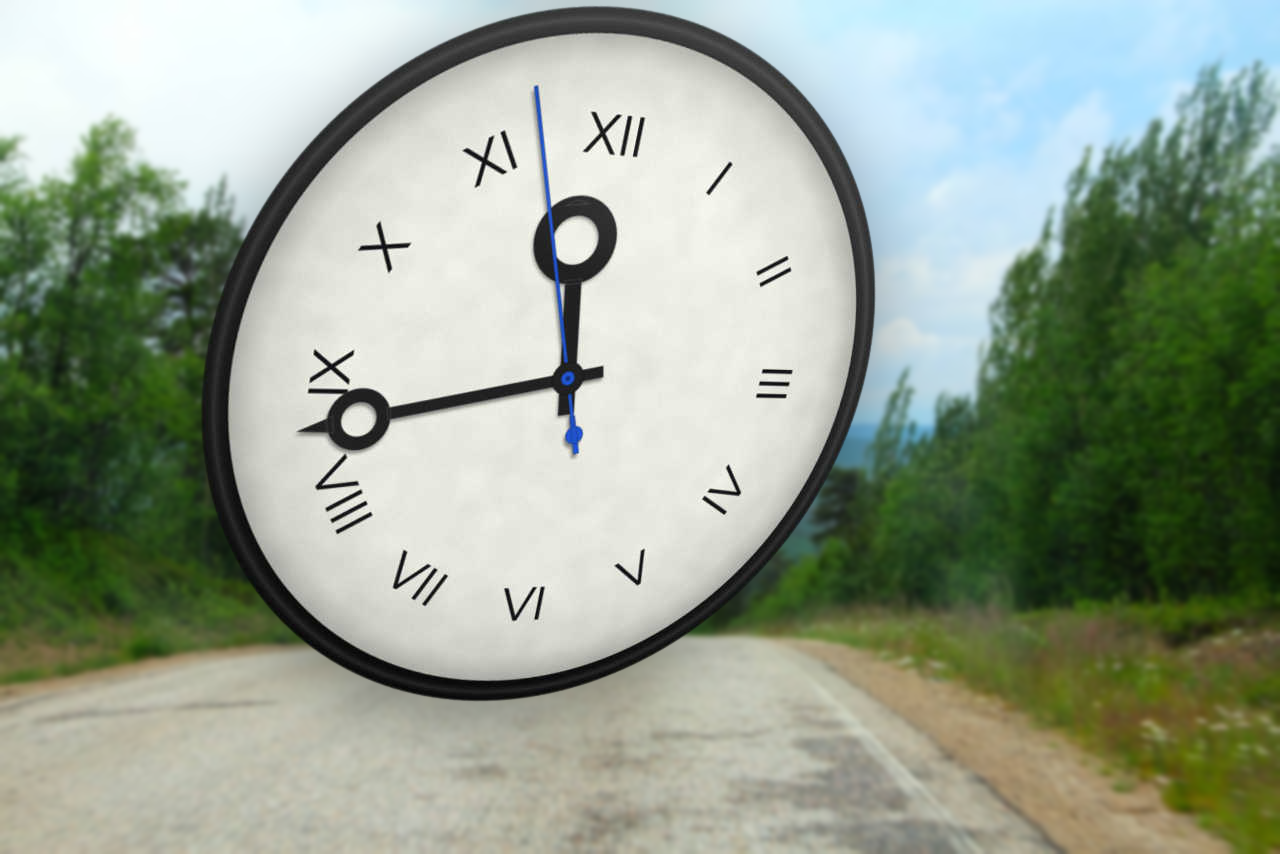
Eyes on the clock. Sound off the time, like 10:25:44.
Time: 11:42:57
